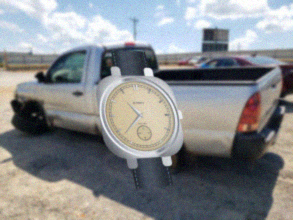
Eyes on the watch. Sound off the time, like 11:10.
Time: 10:38
